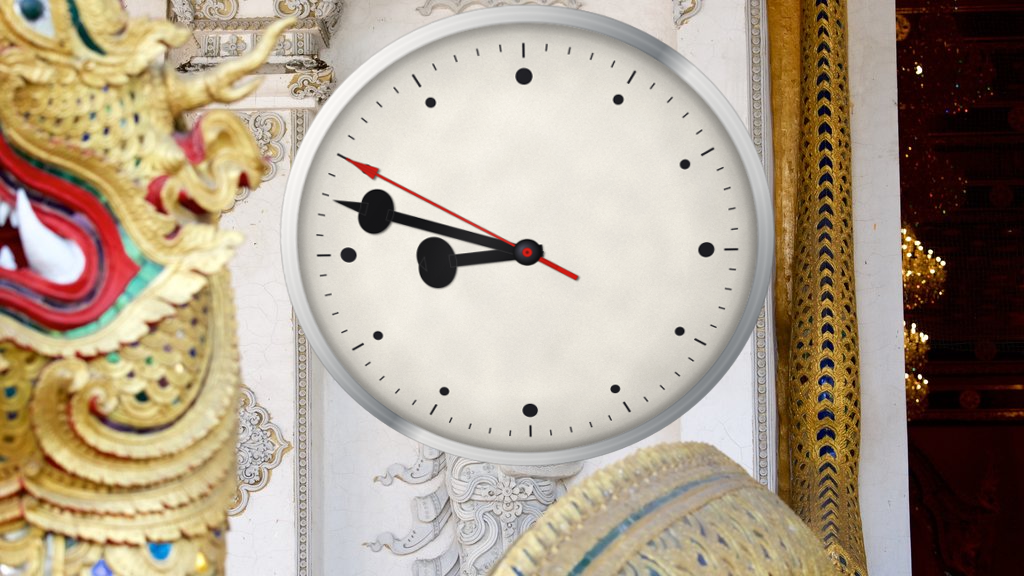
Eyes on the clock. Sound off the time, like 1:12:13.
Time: 8:47:50
